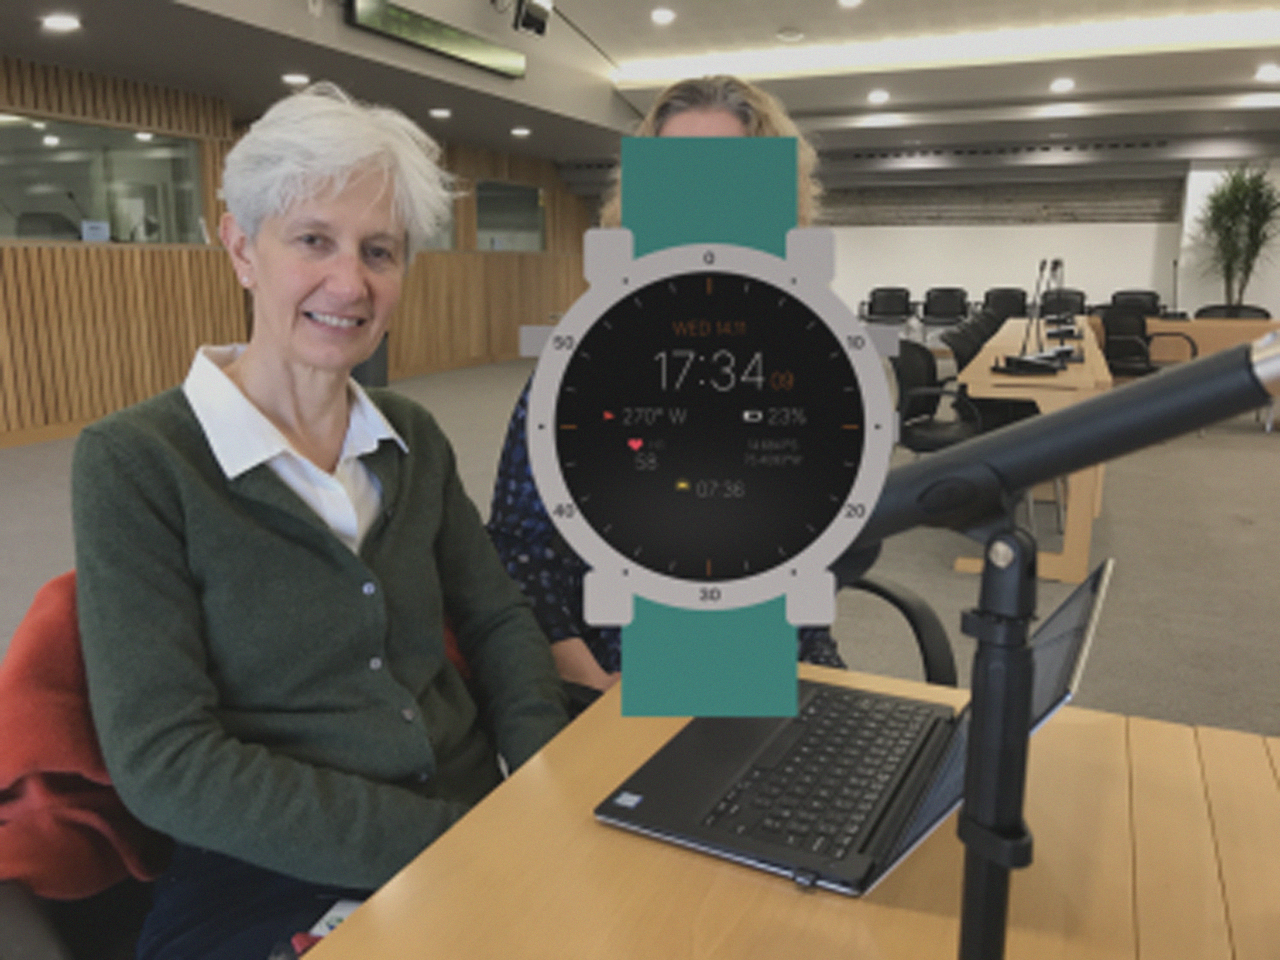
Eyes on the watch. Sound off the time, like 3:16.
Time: 17:34
